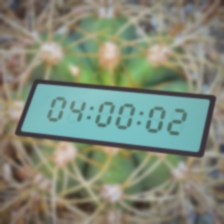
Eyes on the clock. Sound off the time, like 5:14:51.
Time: 4:00:02
